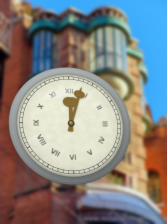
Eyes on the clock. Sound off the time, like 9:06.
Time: 12:03
